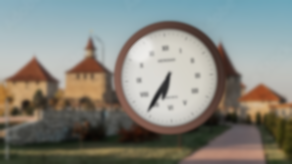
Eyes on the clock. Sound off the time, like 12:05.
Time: 6:36
